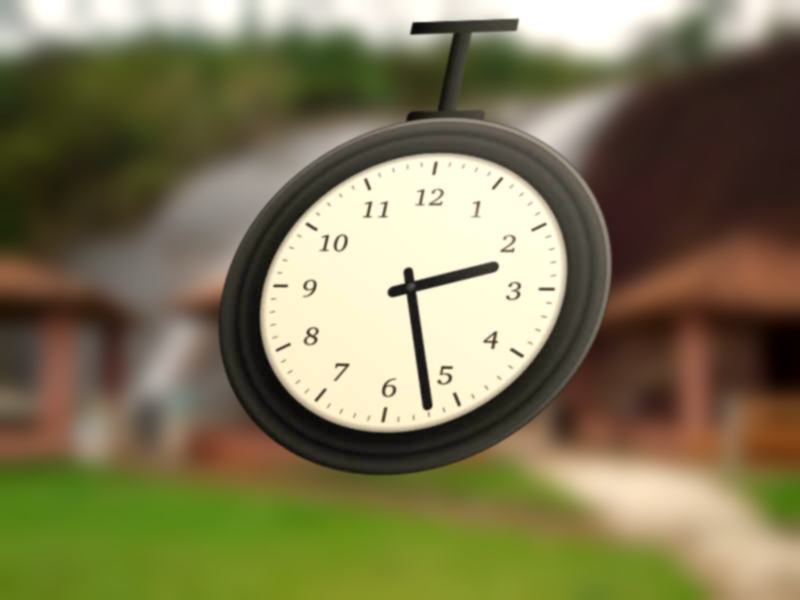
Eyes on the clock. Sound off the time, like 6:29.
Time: 2:27
